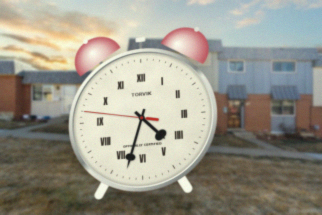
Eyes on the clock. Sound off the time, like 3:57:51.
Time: 4:32:47
